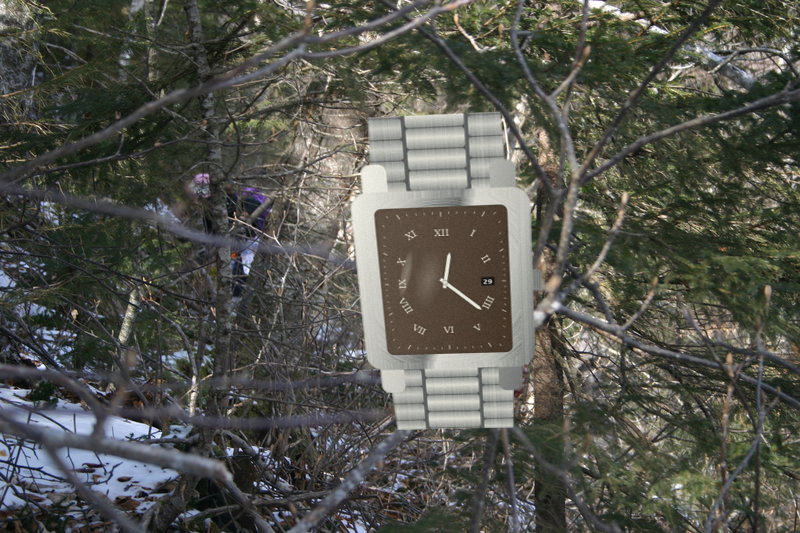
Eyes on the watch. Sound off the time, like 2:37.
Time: 12:22
